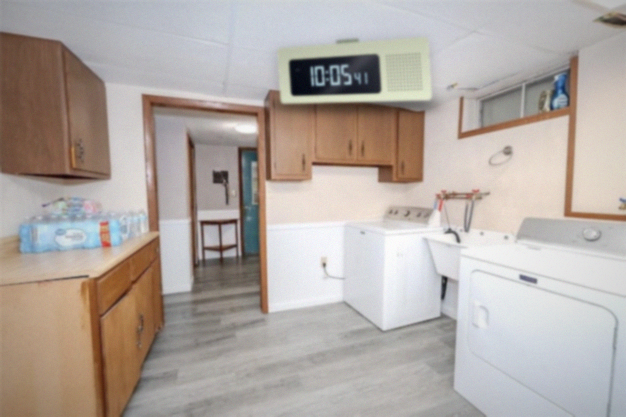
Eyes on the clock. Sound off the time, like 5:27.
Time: 10:05
